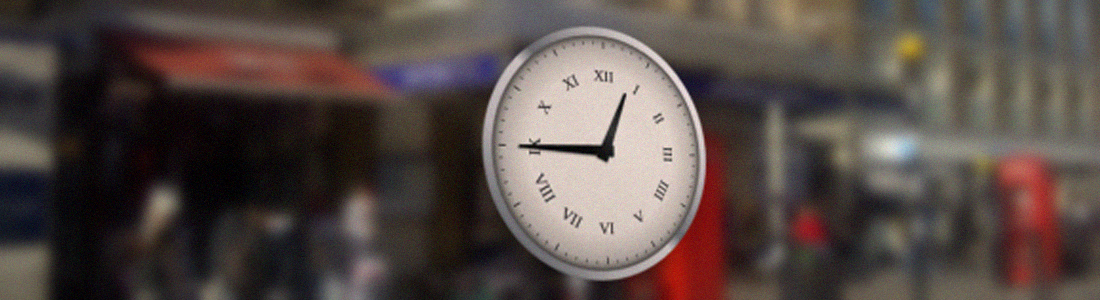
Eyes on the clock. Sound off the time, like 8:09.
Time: 12:45
